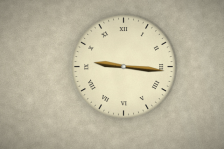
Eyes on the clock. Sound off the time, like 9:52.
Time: 9:16
